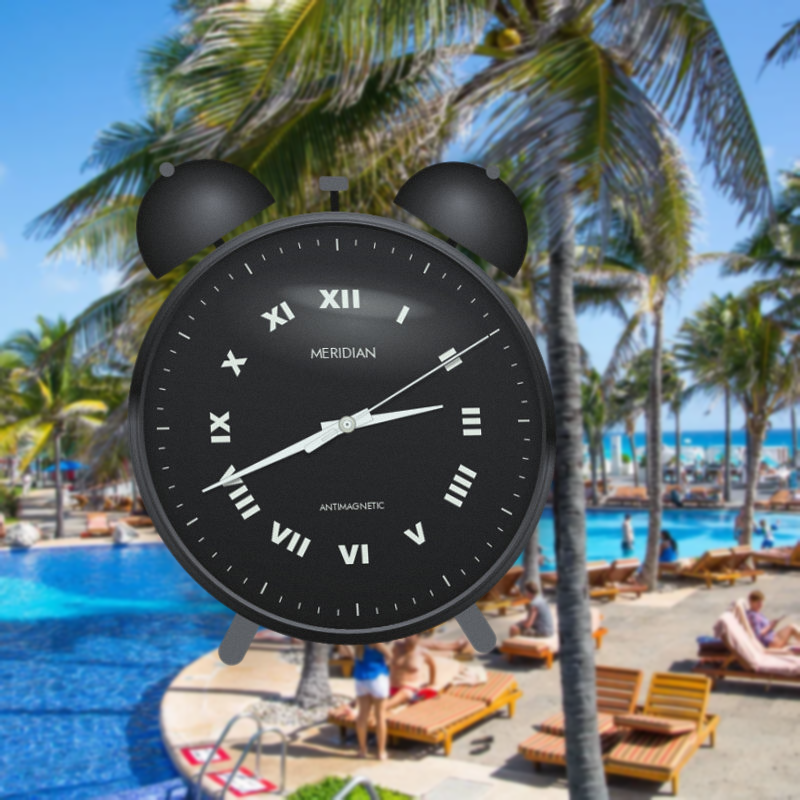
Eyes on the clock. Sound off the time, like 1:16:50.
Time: 2:41:10
